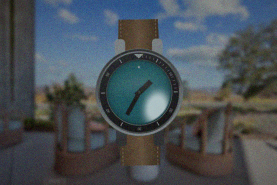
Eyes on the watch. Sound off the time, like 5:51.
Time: 1:35
